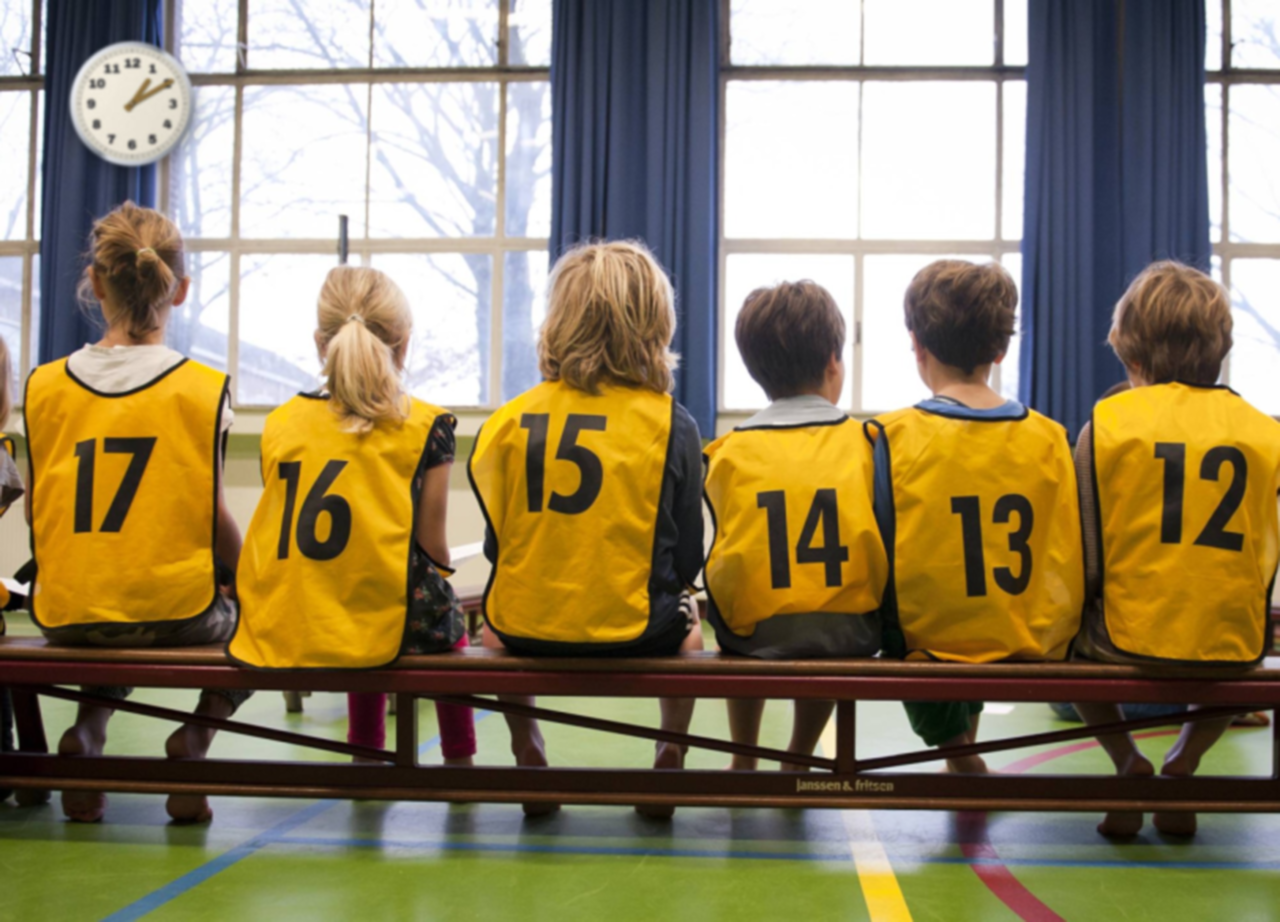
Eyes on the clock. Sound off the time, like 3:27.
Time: 1:10
